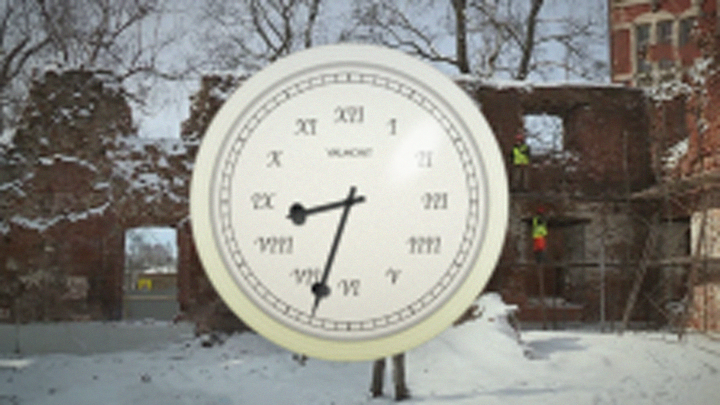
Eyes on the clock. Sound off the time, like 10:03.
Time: 8:33
